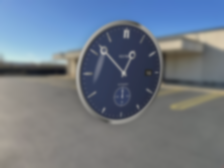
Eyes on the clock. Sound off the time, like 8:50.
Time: 12:52
